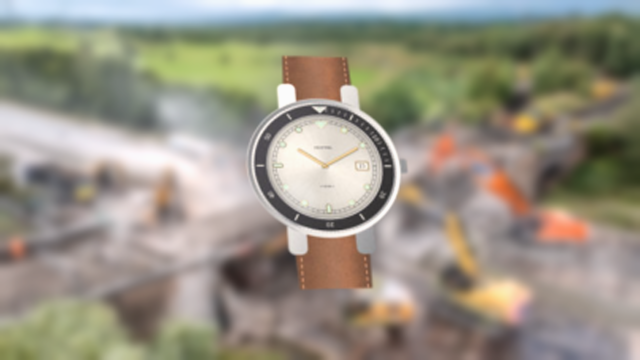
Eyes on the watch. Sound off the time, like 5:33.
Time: 10:10
